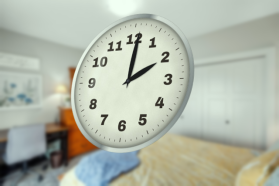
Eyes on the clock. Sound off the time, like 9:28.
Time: 2:01
